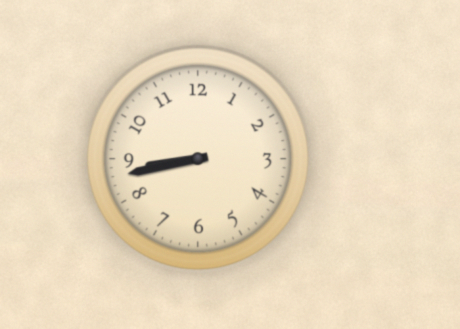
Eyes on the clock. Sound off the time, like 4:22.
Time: 8:43
